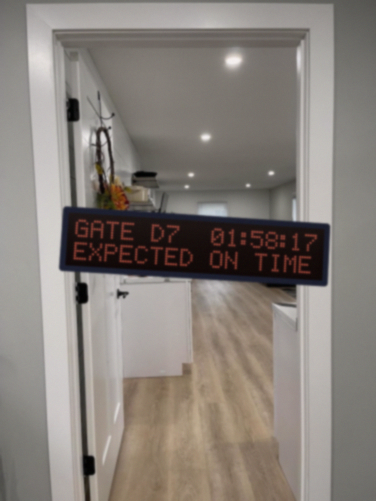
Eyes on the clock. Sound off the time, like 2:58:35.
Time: 1:58:17
